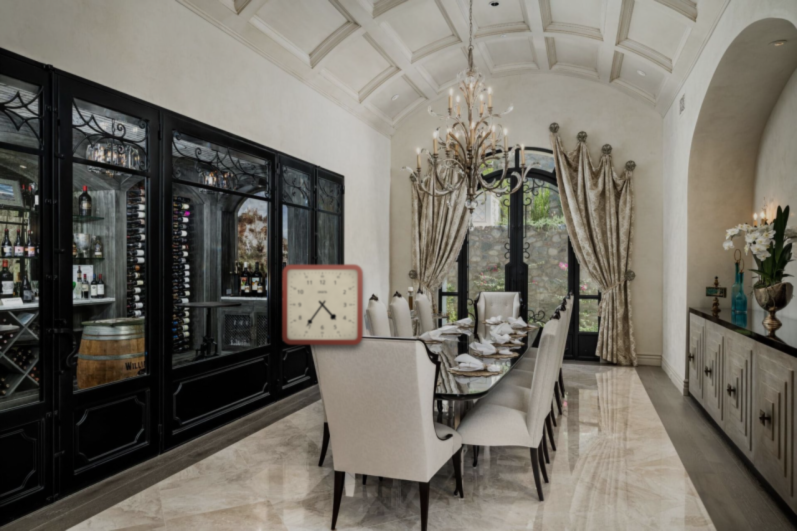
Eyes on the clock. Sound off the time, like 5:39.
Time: 4:36
